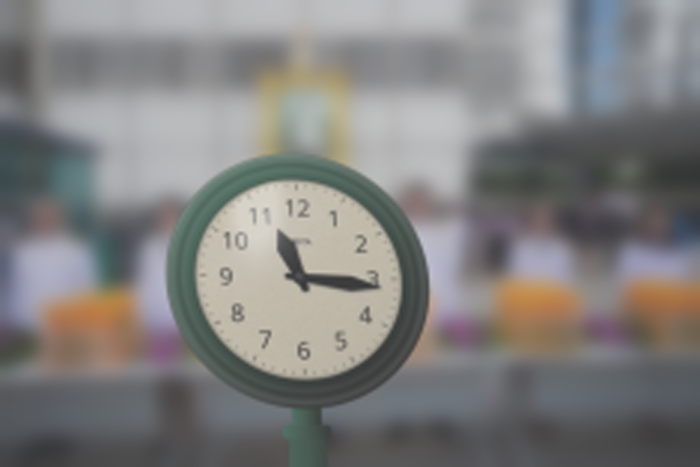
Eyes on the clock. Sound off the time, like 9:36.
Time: 11:16
